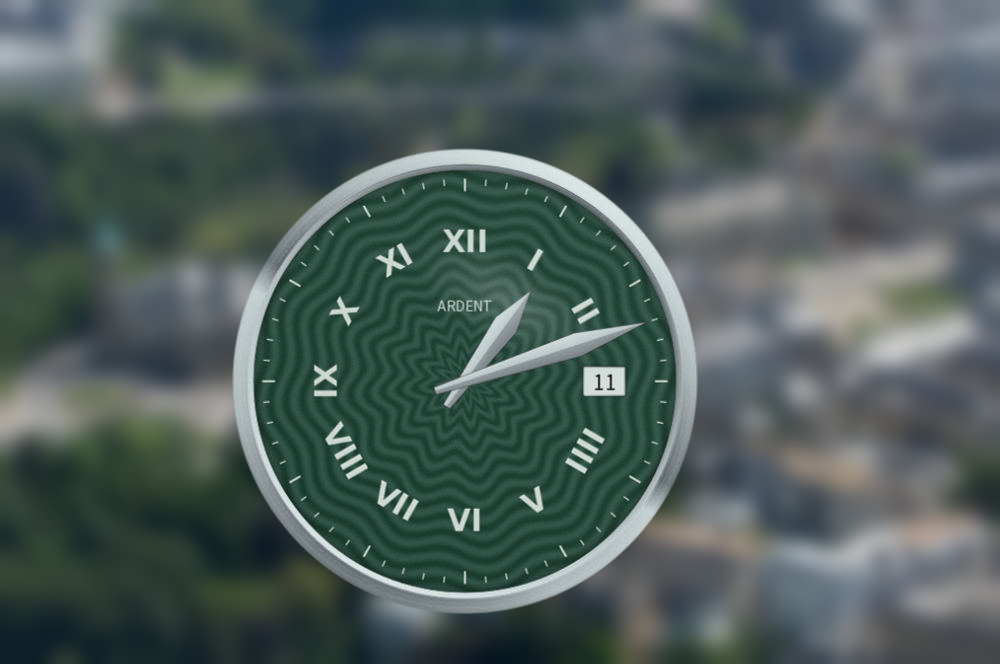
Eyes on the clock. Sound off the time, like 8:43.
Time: 1:12
